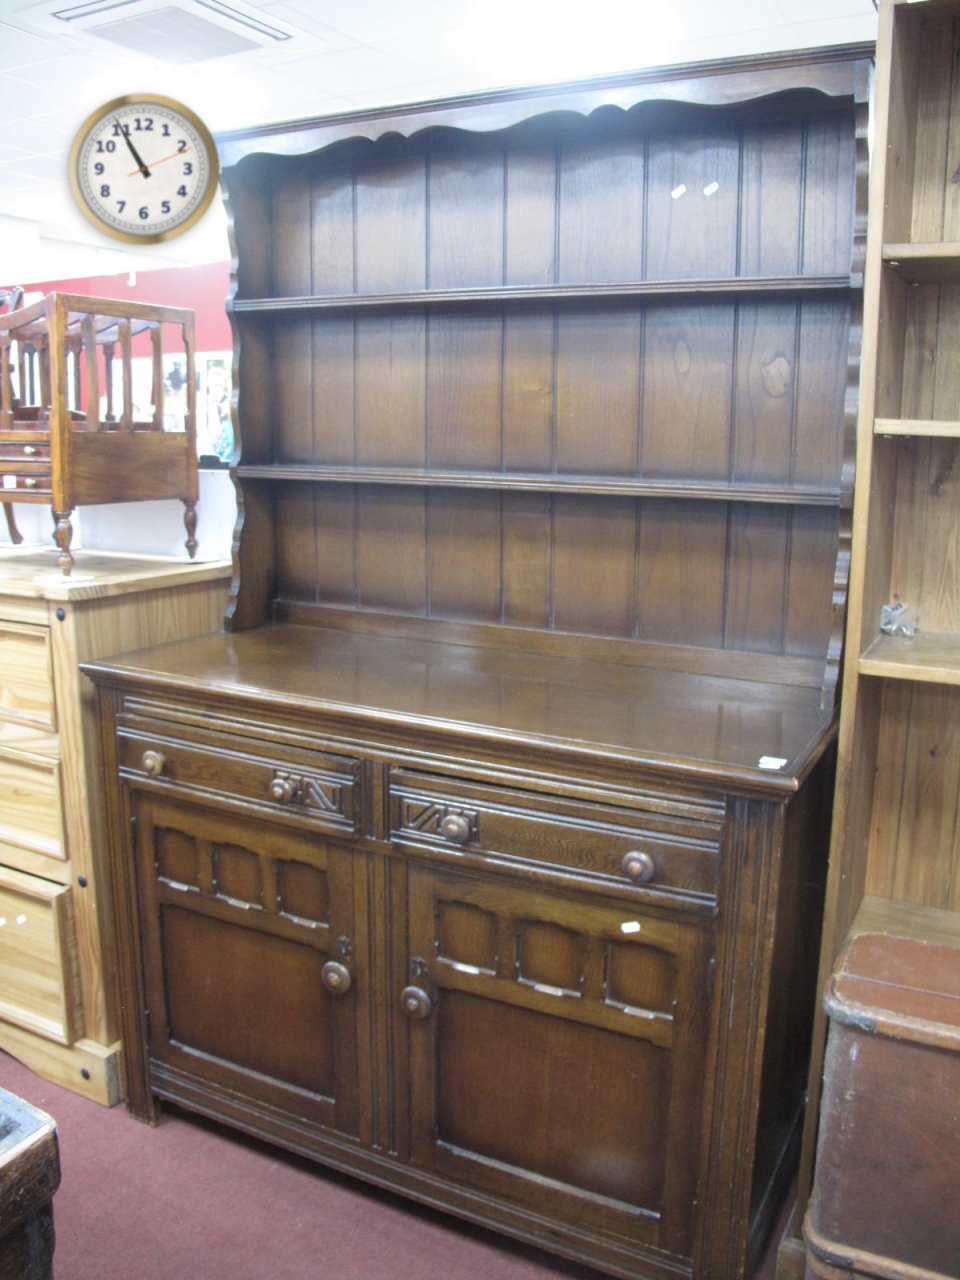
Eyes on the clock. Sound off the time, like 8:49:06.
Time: 10:55:11
